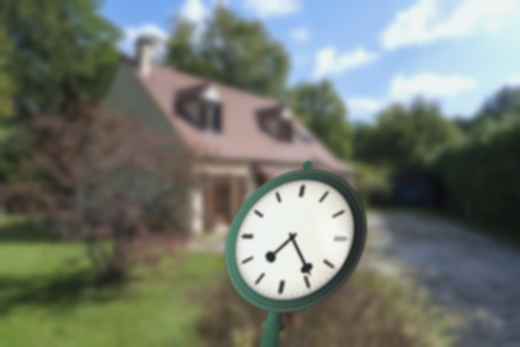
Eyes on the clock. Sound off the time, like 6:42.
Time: 7:24
